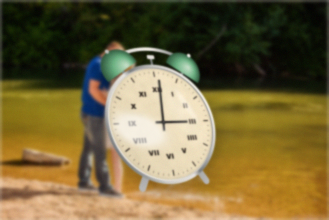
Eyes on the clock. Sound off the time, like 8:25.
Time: 3:01
